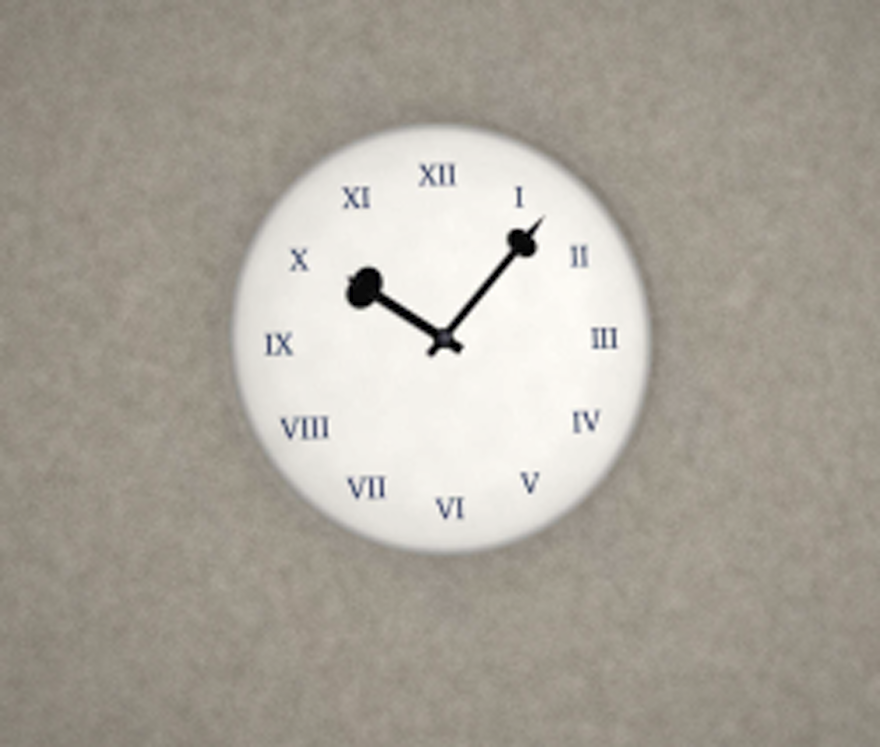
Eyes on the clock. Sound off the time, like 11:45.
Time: 10:07
